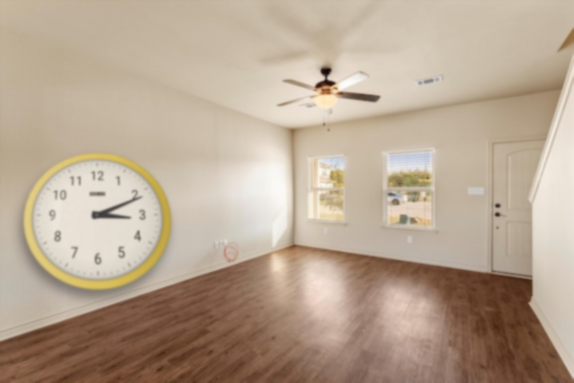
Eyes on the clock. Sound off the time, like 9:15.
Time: 3:11
